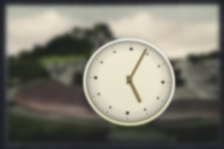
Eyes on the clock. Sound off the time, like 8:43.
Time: 5:04
